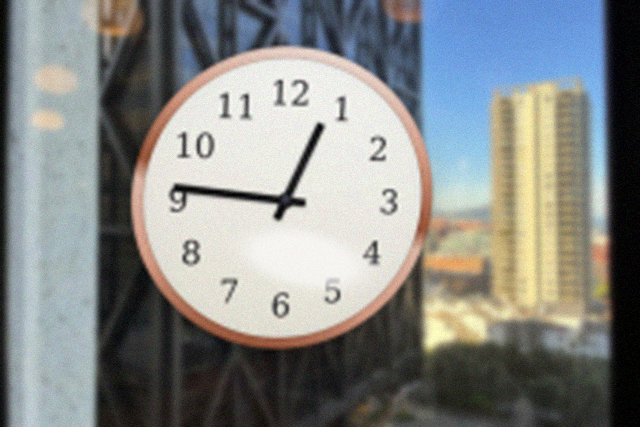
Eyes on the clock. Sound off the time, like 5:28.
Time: 12:46
